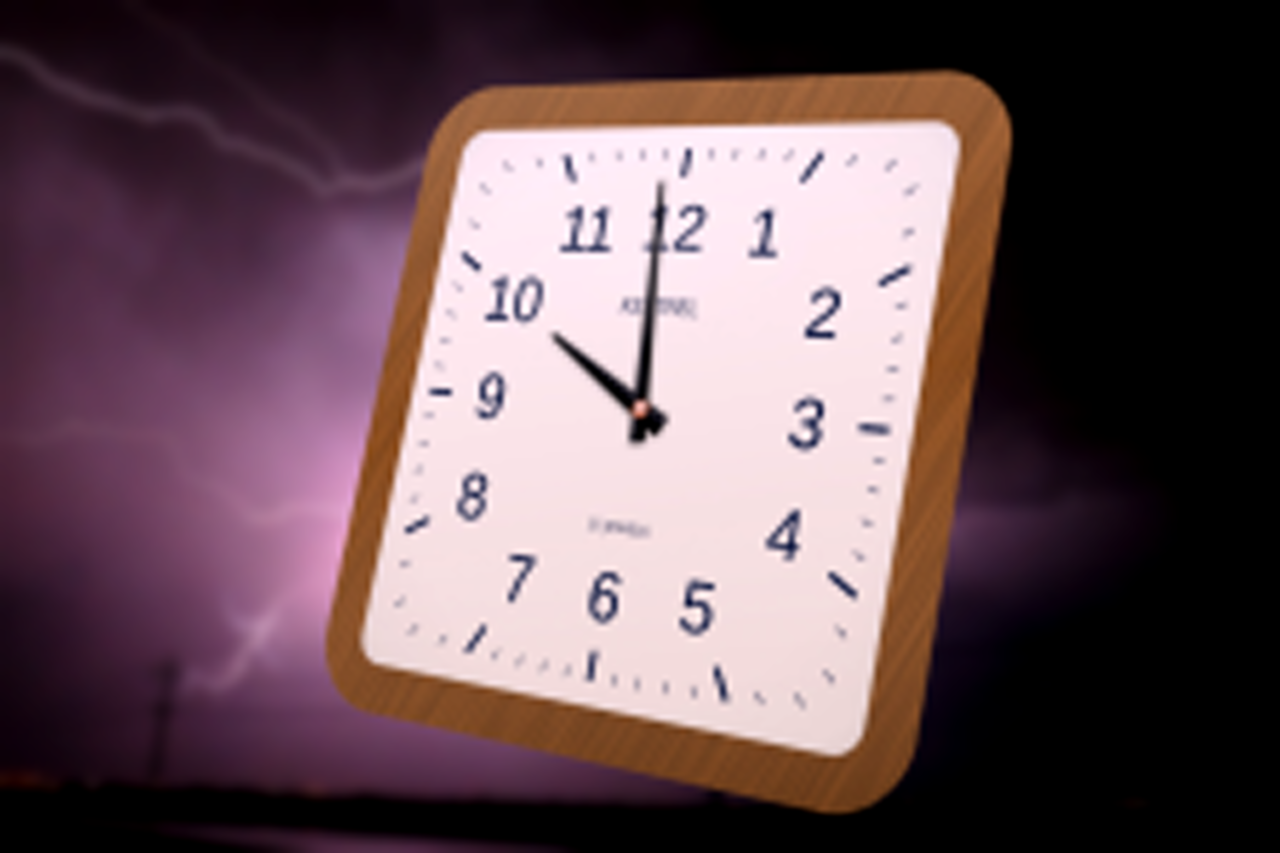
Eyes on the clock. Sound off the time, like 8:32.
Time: 9:59
